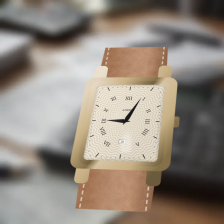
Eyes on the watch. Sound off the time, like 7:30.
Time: 9:04
